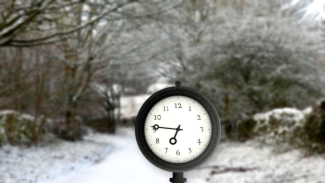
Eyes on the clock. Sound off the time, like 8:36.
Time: 6:46
